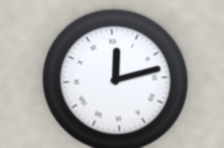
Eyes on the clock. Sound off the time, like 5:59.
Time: 12:13
